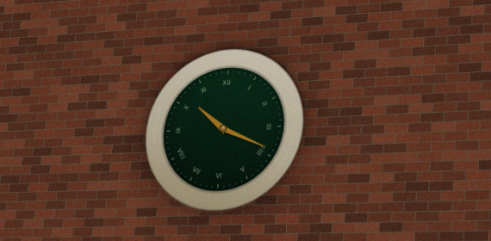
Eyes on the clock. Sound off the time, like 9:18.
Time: 10:19
